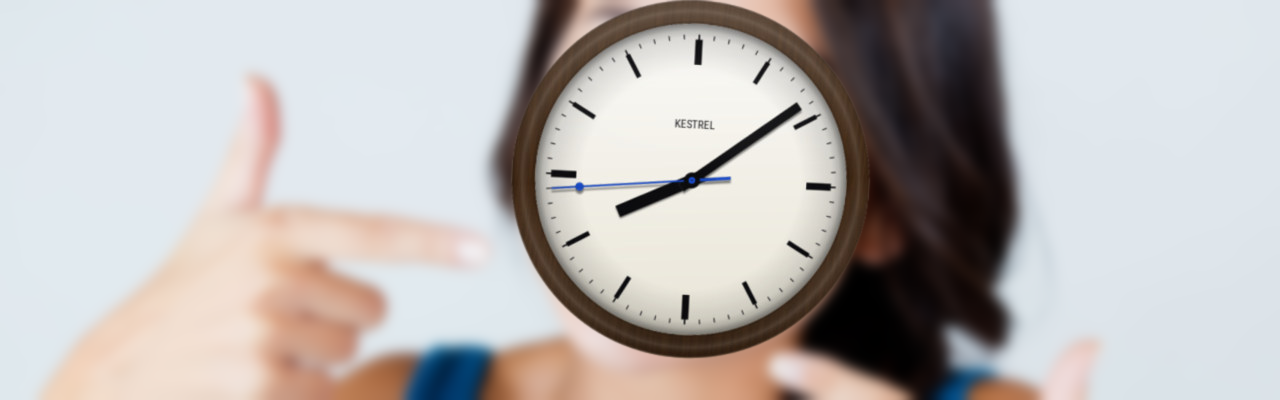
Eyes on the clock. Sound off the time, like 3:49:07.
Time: 8:08:44
